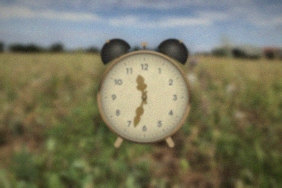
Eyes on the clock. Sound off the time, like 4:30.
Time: 11:33
